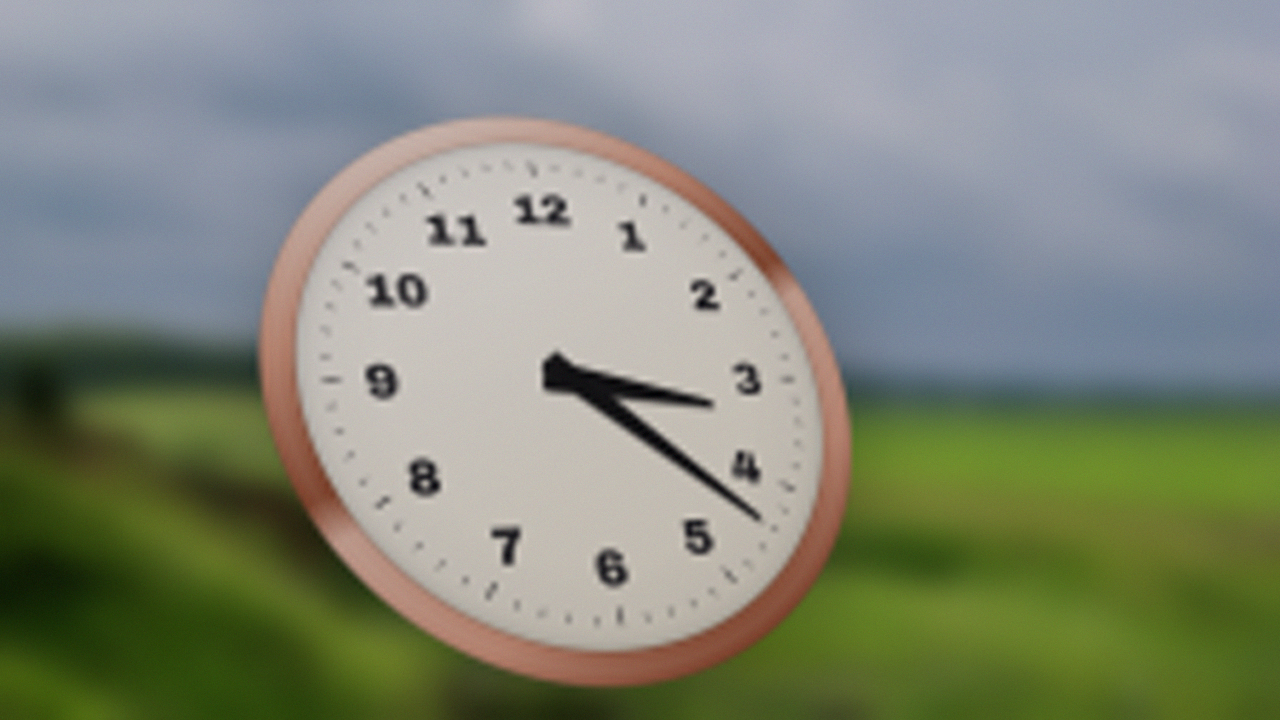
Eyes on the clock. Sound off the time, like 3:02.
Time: 3:22
